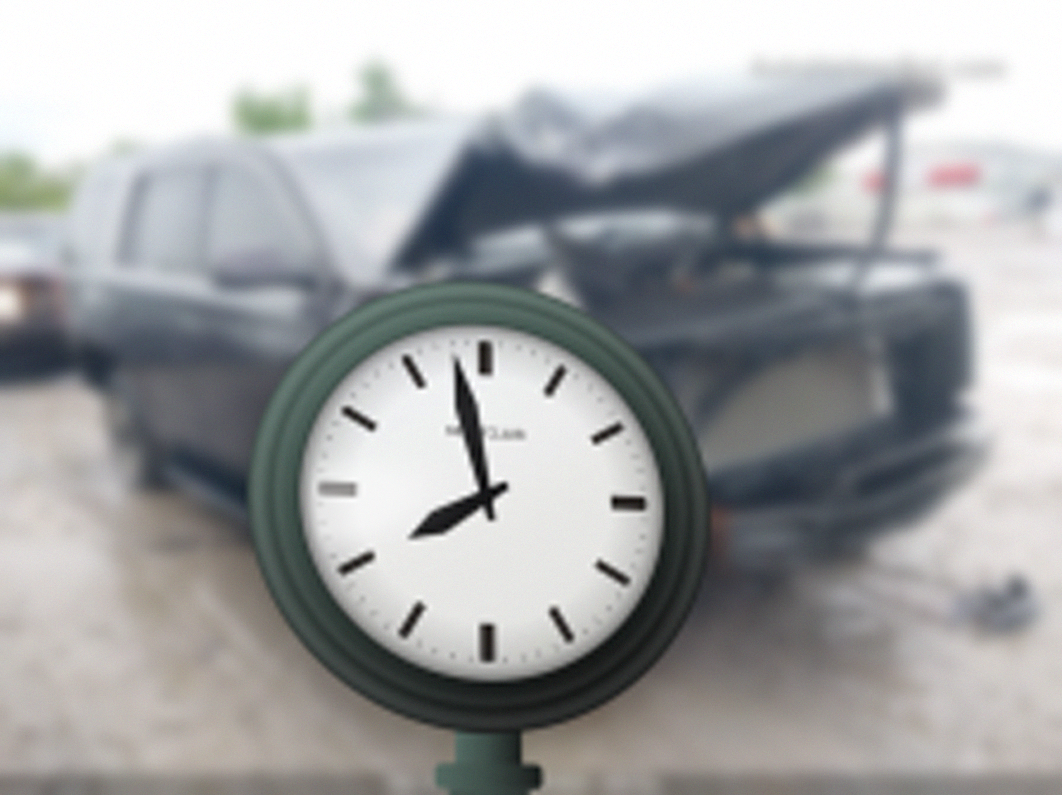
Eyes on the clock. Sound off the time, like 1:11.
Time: 7:58
